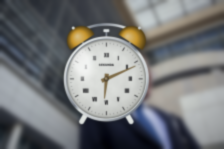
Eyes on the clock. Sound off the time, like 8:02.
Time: 6:11
